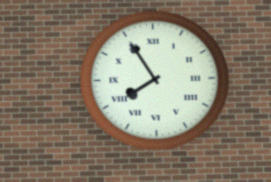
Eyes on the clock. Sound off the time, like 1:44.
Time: 7:55
